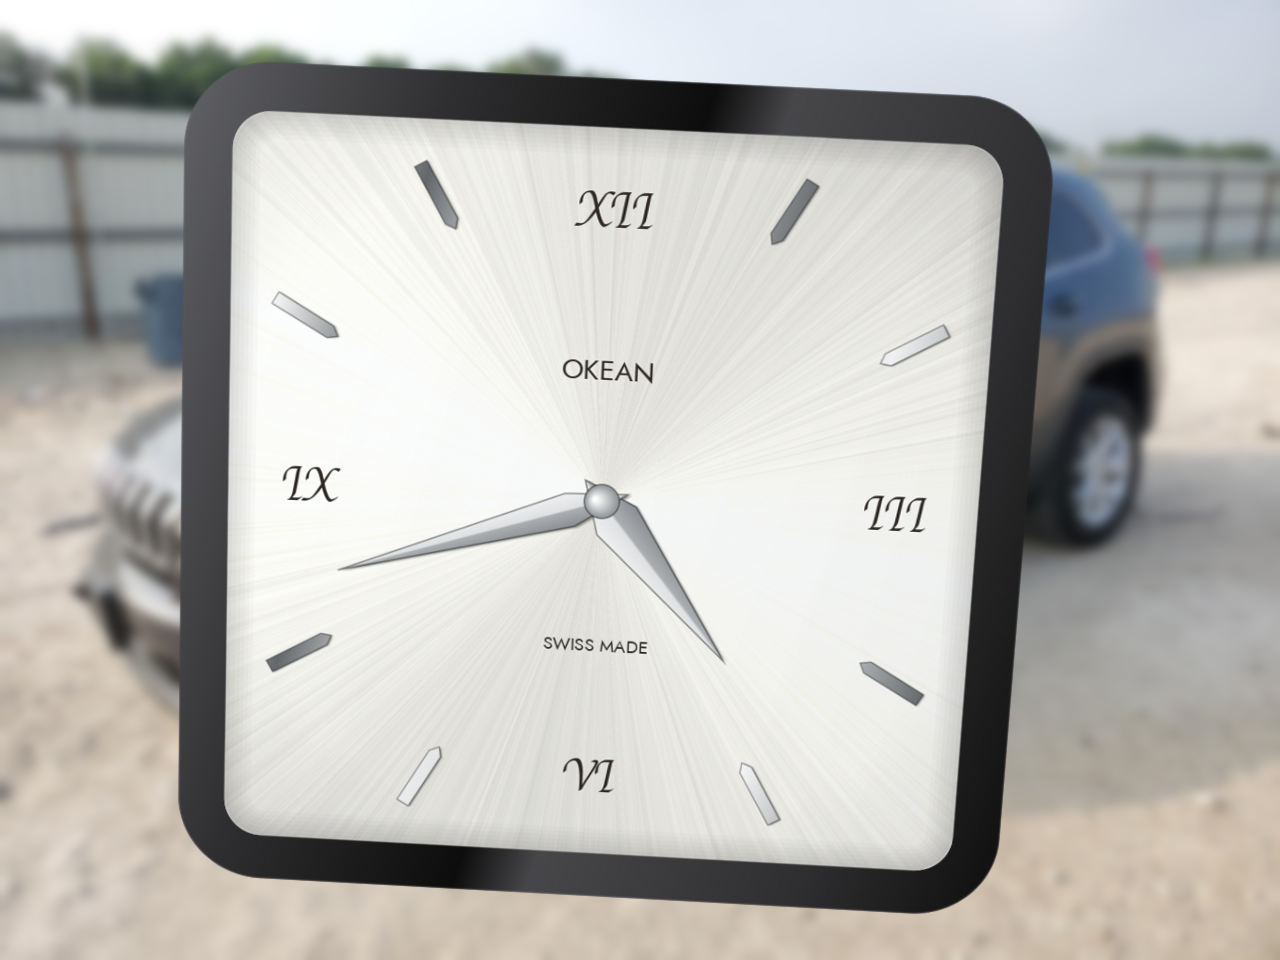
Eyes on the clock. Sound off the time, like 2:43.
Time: 4:42
